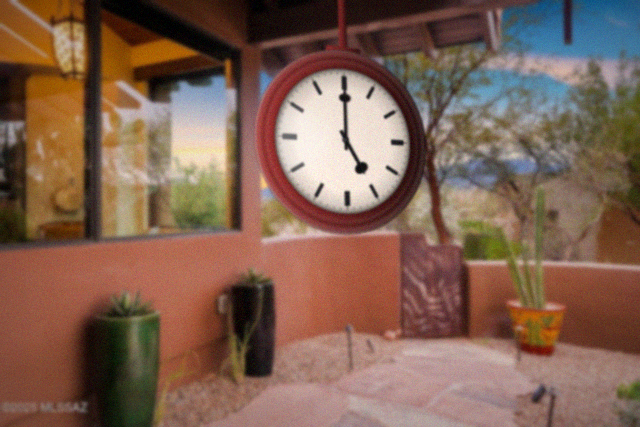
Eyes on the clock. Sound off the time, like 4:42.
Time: 5:00
